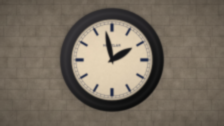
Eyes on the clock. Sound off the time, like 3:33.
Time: 1:58
